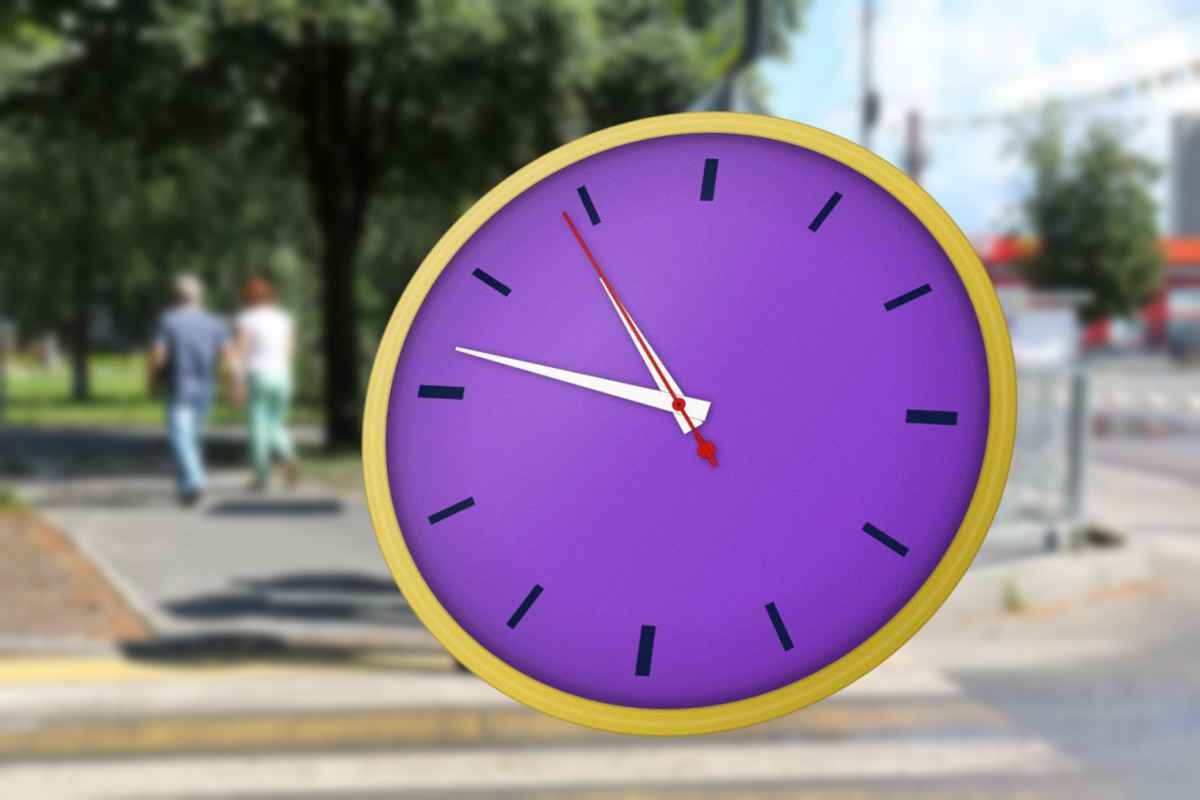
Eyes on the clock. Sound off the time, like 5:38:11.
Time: 10:46:54
